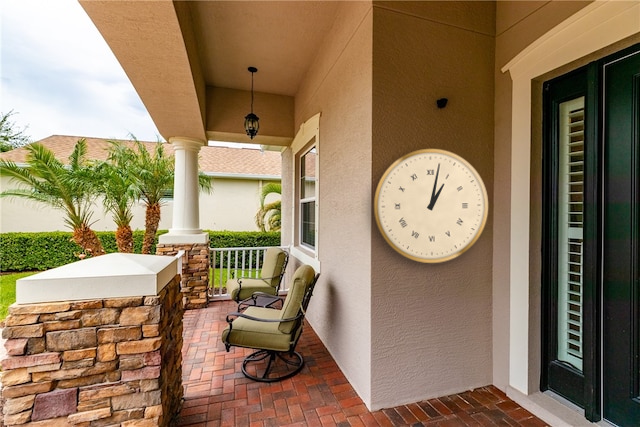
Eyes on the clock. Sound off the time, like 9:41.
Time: 1:02
